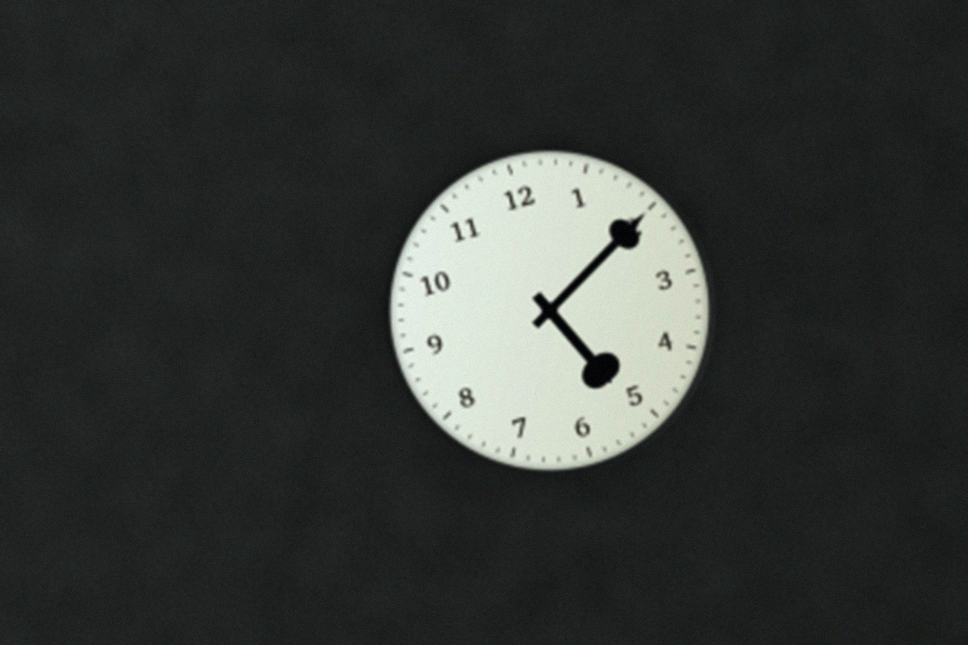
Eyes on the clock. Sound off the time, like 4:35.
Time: 5:10
